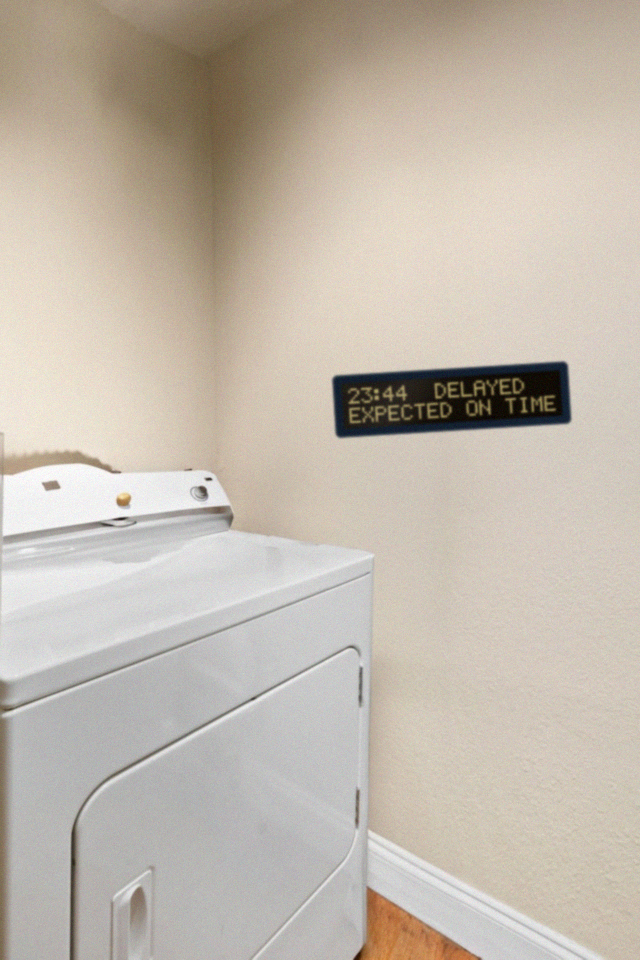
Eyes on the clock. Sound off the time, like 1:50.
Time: 23:44
